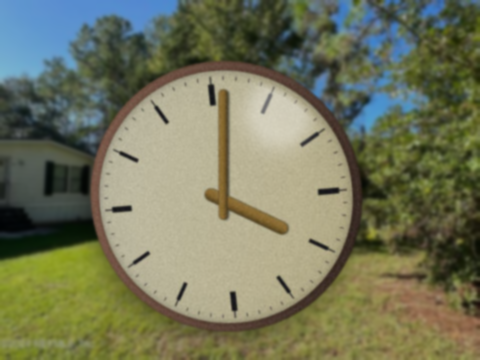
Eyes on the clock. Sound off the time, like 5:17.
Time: 4:01
